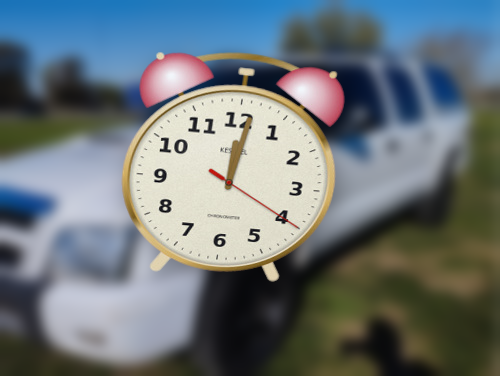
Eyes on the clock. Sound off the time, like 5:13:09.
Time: 12:01:20
